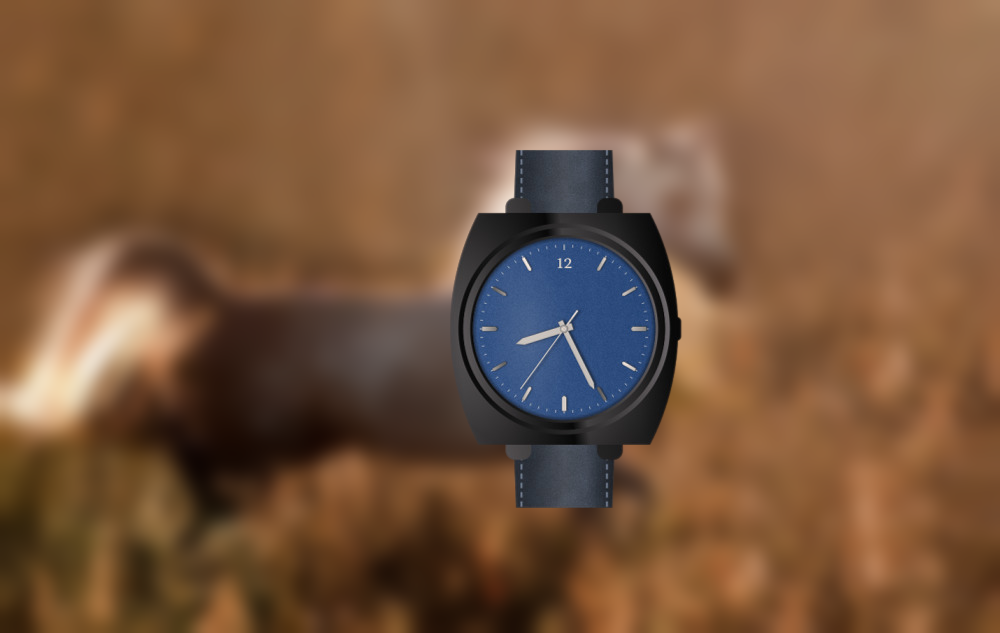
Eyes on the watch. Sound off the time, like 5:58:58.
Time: 8:25:36
